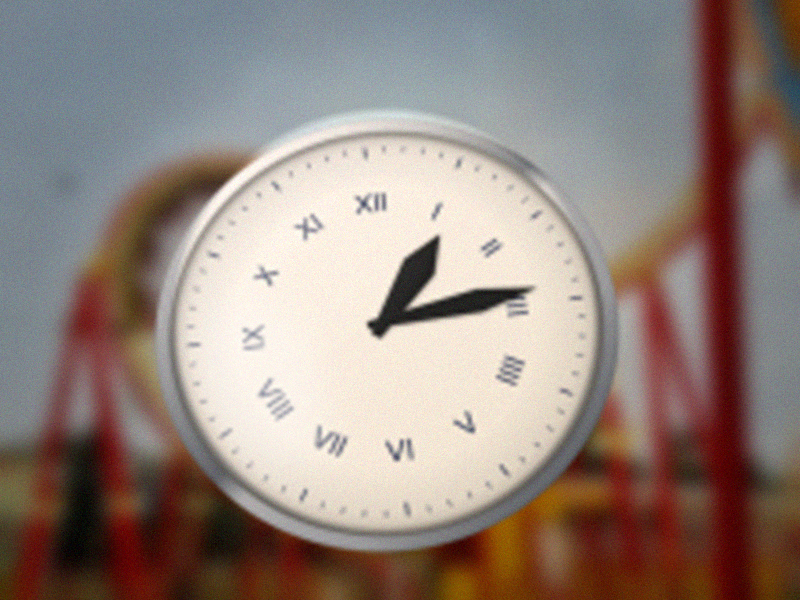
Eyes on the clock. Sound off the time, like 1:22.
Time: 1:14
